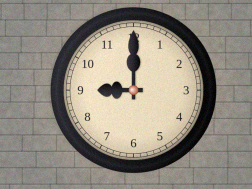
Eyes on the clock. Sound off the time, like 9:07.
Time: 9:00
